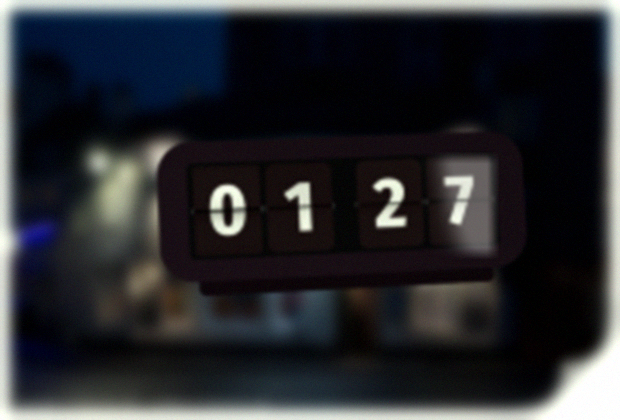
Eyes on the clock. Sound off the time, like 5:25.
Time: 1:27
